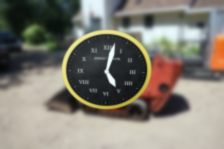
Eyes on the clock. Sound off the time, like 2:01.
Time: 5:02
